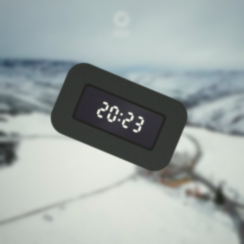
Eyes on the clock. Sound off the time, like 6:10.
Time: 20:23
